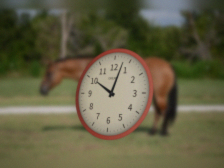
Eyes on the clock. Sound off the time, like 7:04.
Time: 10:03
